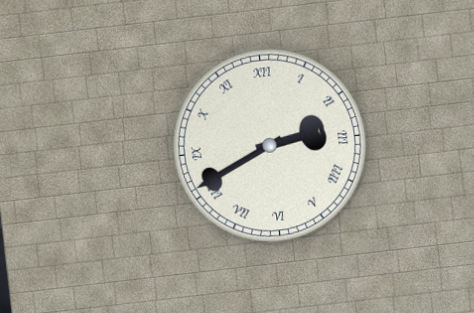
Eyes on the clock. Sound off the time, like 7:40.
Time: 2:41
